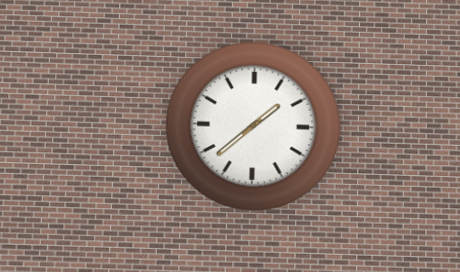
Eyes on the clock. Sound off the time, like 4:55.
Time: 1:38
